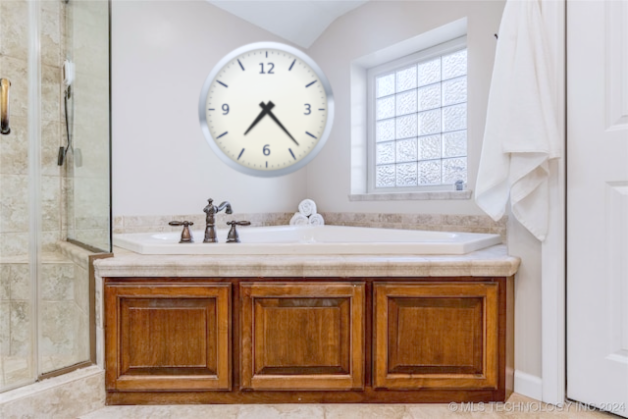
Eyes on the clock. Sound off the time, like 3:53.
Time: 7:23
